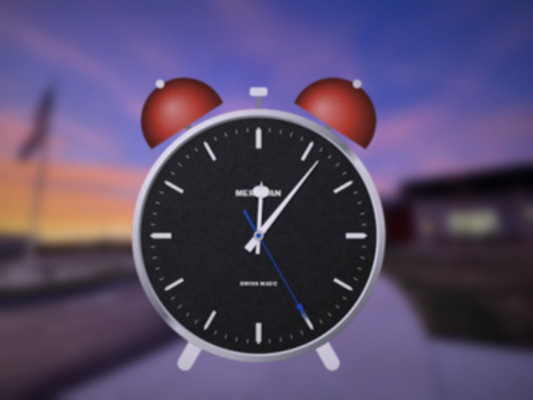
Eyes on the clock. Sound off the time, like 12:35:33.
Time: 12:06:25
